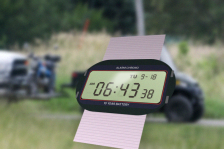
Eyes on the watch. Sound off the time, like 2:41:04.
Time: 6:43:38
